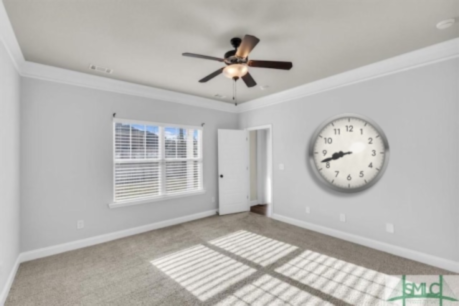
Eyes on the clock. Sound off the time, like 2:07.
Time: 8:42
